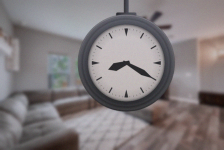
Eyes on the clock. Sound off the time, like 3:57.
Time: 8:20
